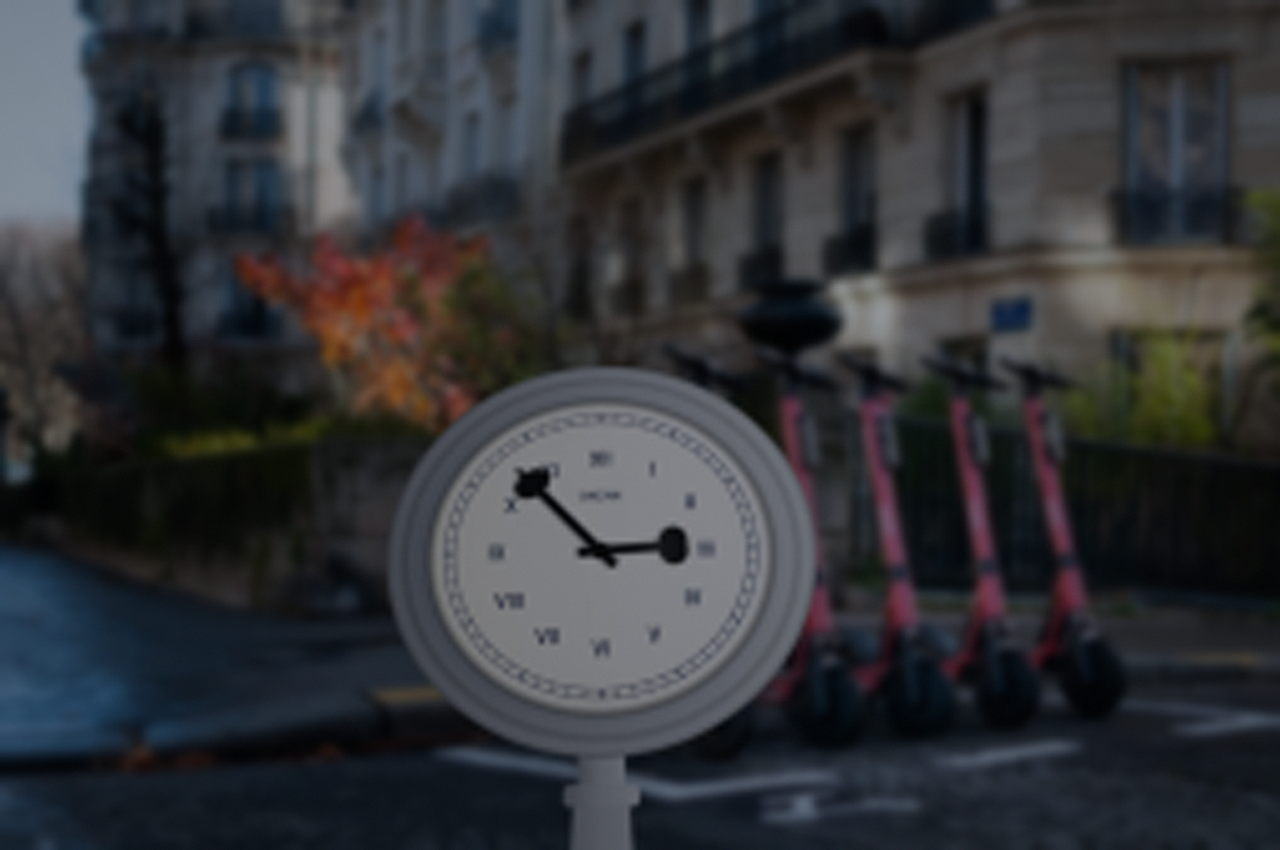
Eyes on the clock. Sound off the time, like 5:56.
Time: 2:53
